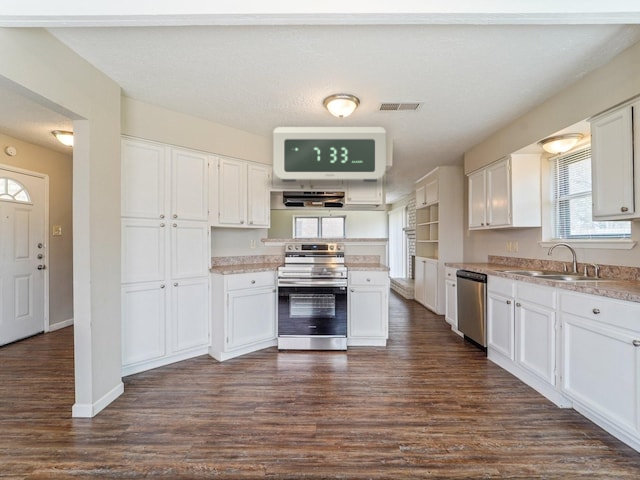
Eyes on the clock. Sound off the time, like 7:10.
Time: 7:33
